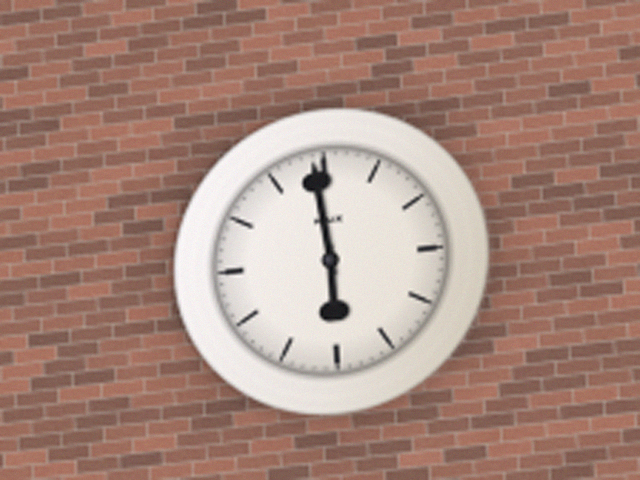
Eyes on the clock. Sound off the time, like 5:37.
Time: 5:59
